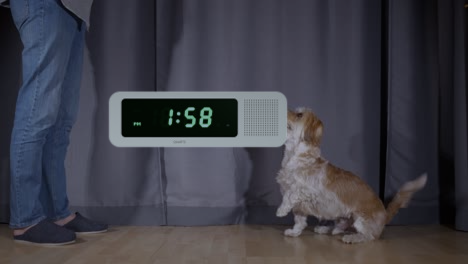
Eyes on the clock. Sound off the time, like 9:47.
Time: 1:58
